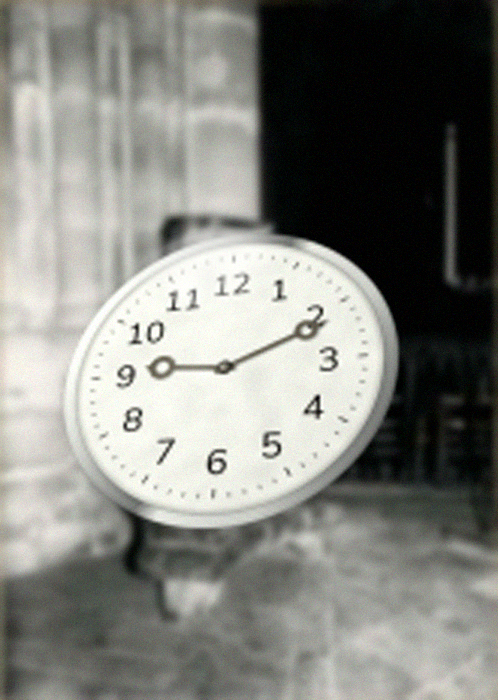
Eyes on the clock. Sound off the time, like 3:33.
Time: 9:11
